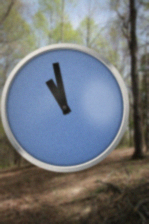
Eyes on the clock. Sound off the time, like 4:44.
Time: 10:58
